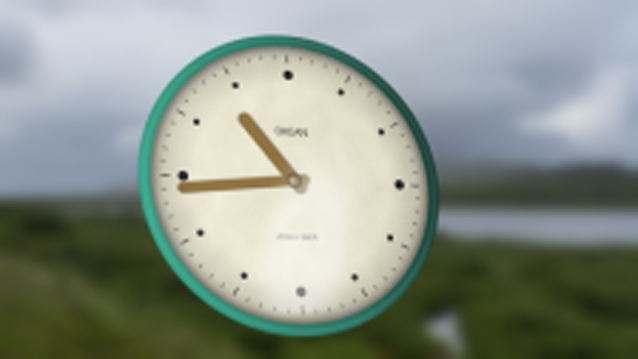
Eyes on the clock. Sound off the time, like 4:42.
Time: 10:44
